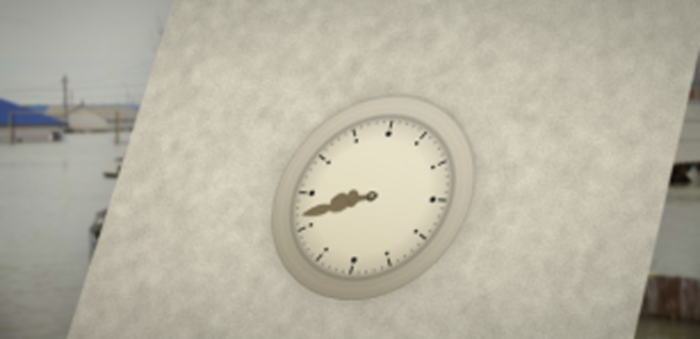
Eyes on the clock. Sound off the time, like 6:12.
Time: 8:42
